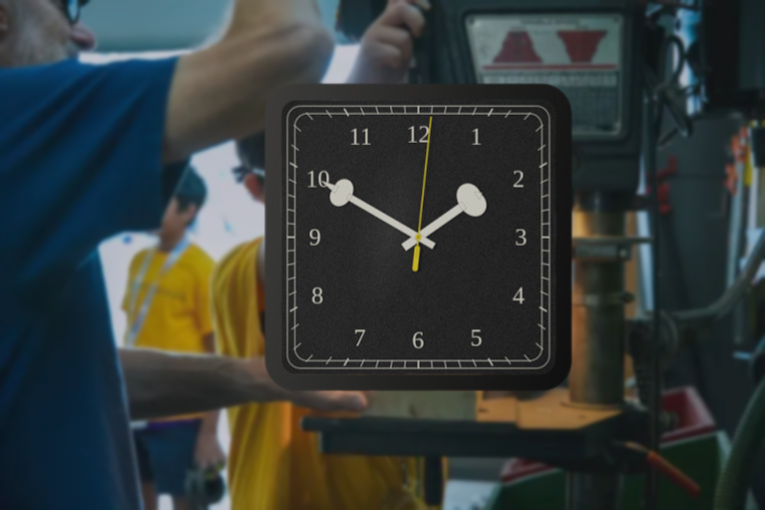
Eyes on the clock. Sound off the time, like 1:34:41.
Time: 1:50:01
